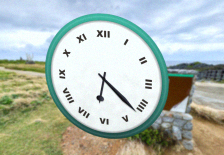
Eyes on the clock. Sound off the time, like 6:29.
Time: 6:22
